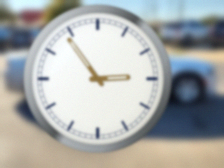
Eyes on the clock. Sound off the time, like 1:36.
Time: 2:54
